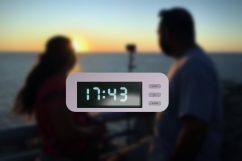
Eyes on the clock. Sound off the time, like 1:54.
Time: 17:43
